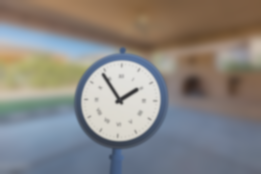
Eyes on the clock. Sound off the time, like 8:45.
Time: 1:54
